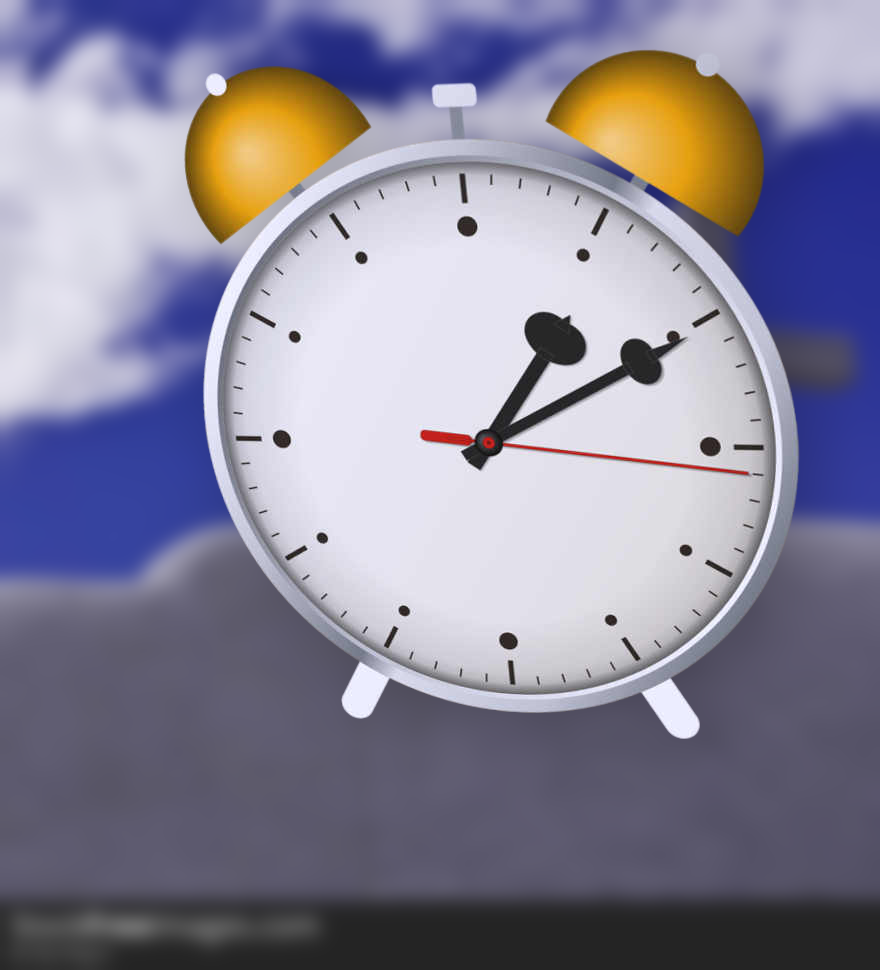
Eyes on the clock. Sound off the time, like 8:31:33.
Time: 1:10:16
